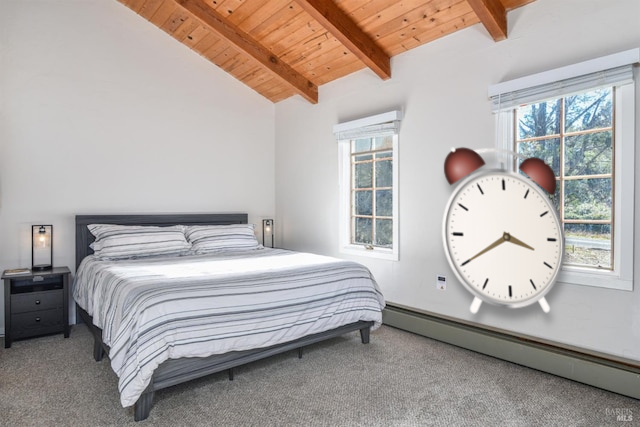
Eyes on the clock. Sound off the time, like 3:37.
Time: 3:40
